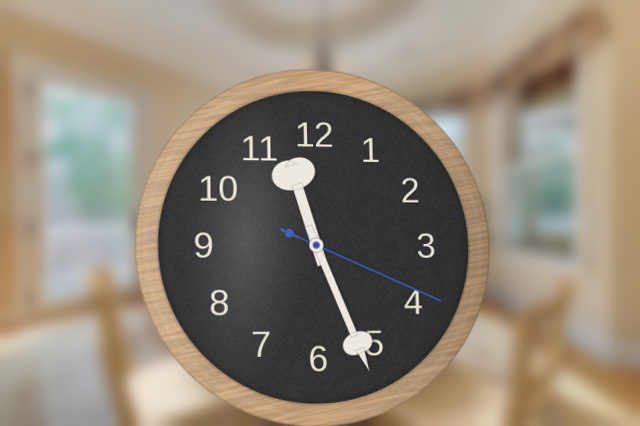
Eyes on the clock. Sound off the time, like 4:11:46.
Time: 11:26:19
